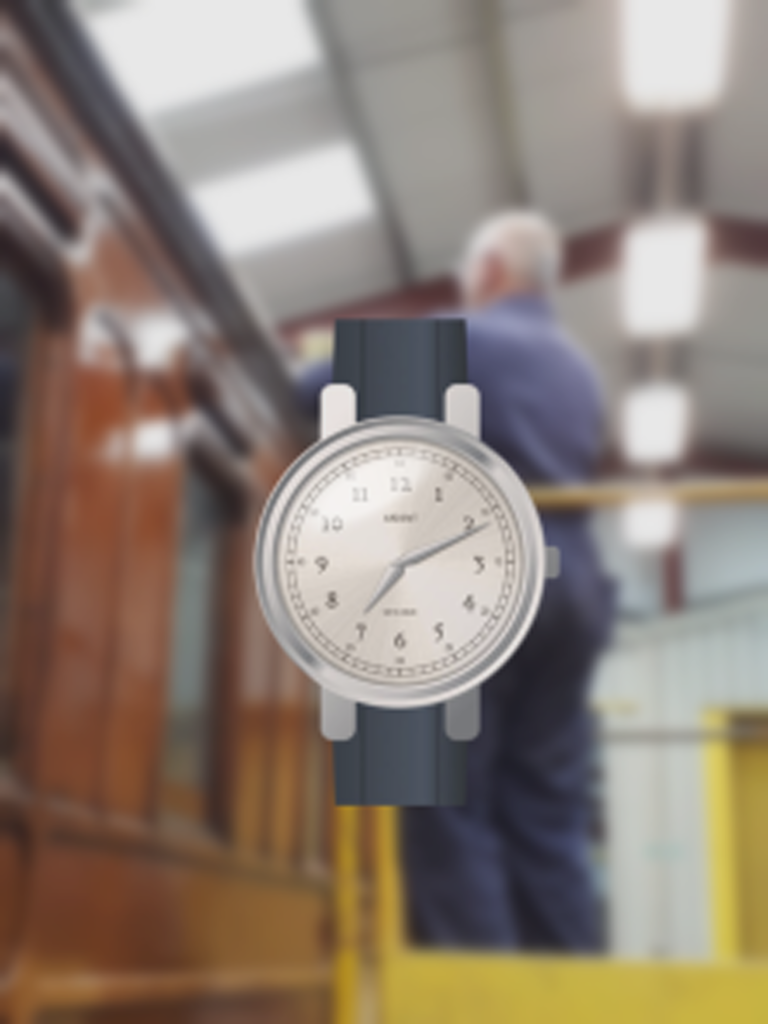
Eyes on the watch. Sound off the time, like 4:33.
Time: 7:11
